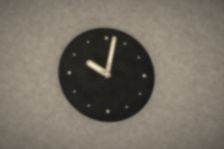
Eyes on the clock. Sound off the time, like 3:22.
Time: 10:02
